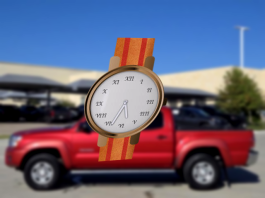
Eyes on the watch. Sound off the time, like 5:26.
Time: 5:34
